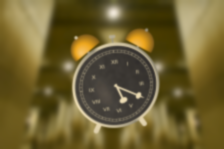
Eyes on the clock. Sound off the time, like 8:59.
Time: 5:20
